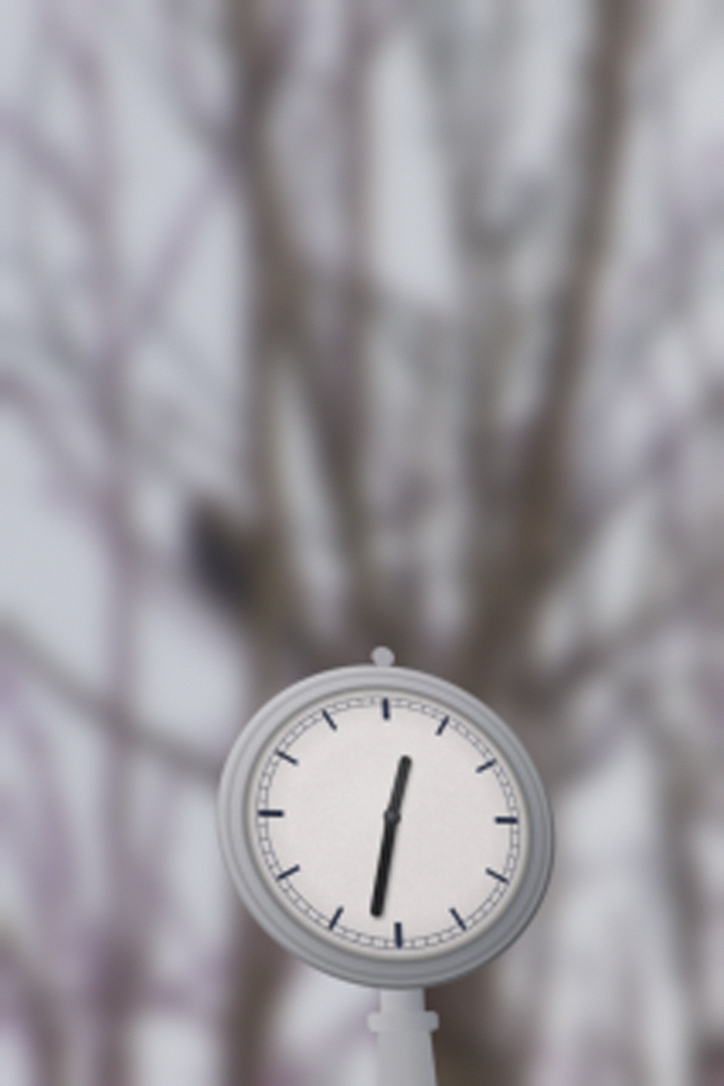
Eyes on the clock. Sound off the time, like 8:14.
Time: 12:32
